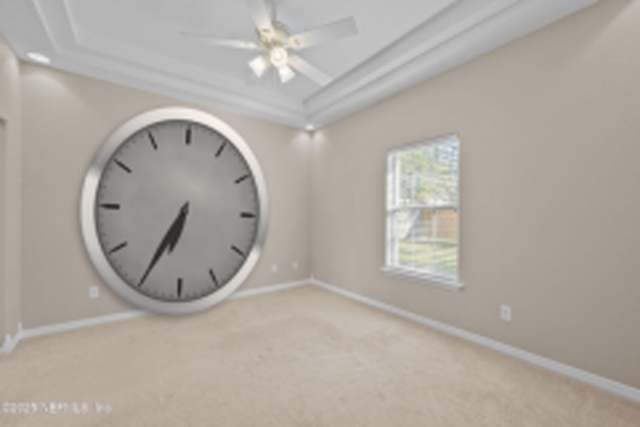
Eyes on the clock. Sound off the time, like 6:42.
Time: 6:35
